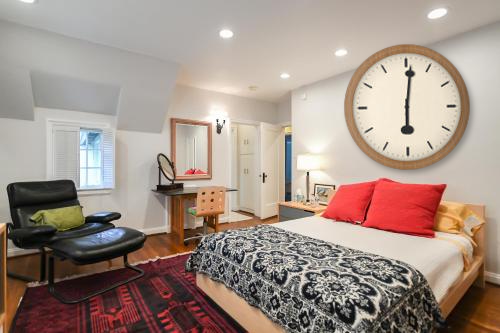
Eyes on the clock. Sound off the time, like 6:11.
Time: 6:01
